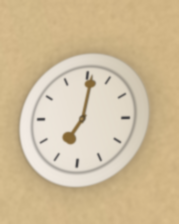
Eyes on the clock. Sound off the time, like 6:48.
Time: 7:01
